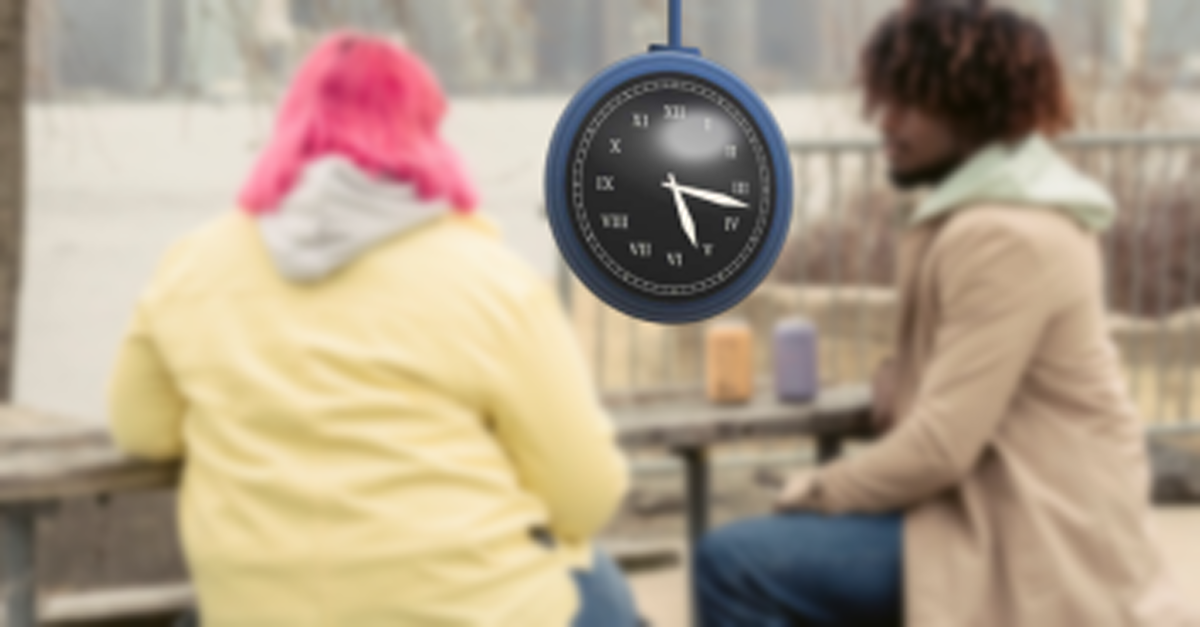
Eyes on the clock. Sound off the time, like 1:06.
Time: 5:17
